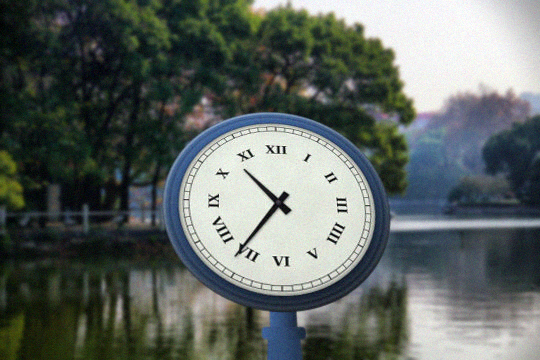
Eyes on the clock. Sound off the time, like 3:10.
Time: 10:36
